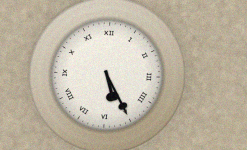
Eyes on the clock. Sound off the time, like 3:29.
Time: 5:25
